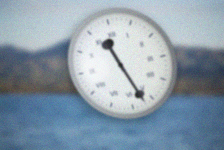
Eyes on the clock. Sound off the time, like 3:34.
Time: 11:27
